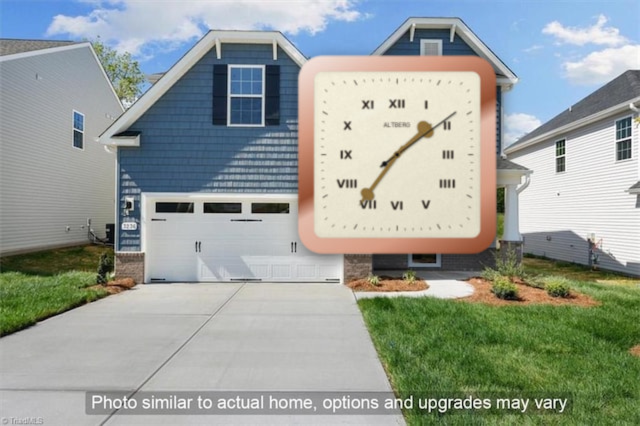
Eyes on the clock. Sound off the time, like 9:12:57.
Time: 1:36:09
